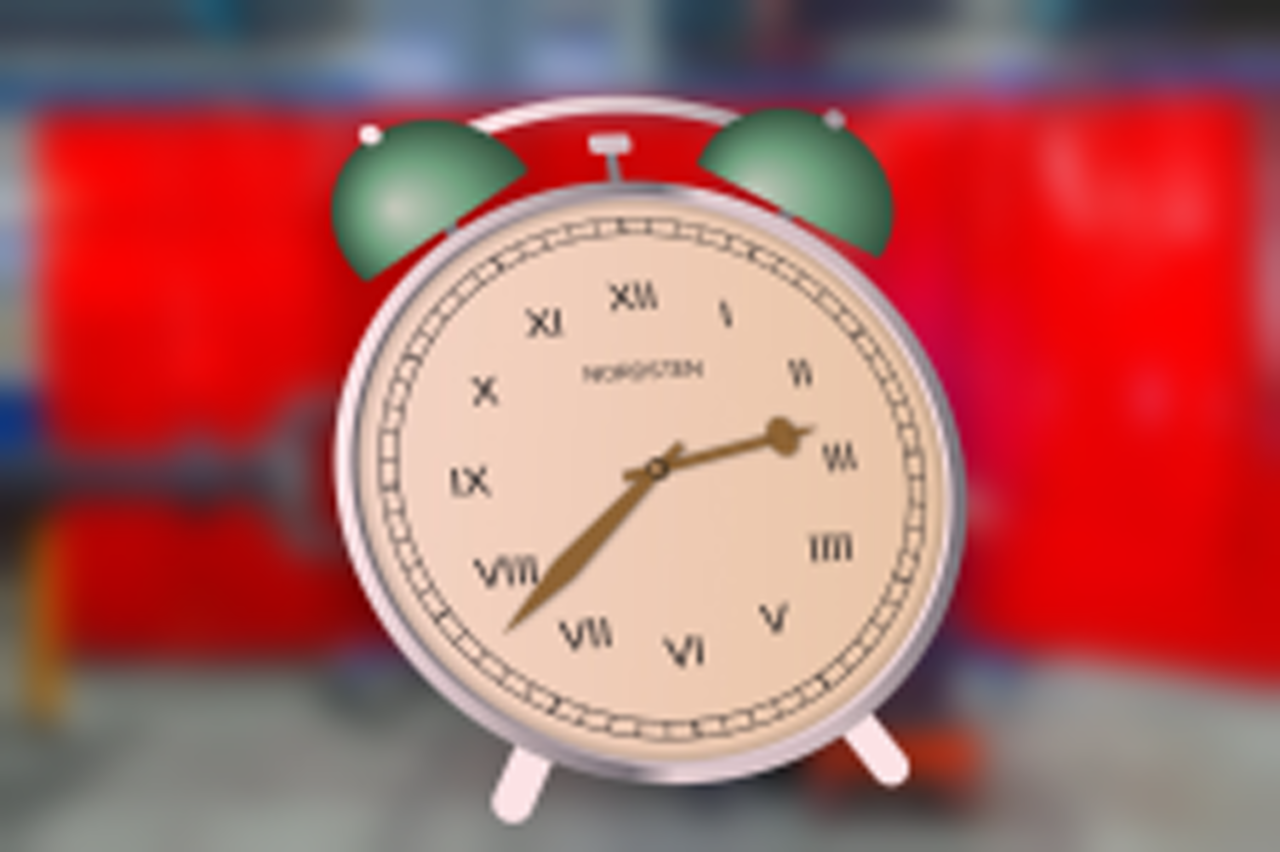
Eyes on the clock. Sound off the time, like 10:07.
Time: 2:38
